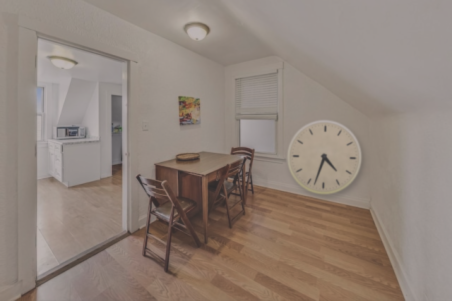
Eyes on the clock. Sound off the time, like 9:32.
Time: 4:33
